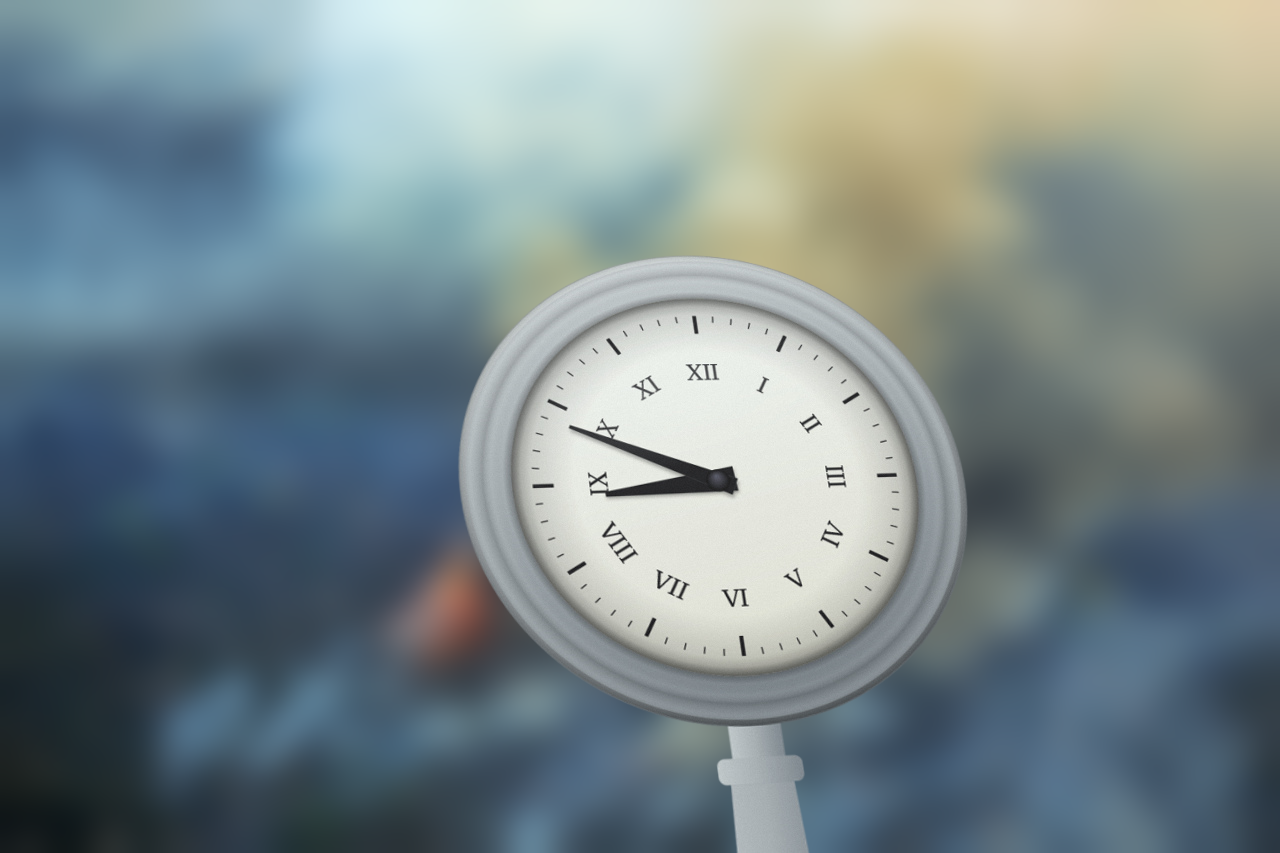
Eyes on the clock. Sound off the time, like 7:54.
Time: 8:49
